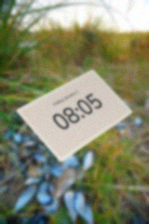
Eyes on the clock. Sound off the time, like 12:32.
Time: 8:05
